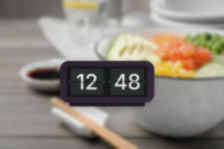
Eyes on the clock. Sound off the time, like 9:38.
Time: 12:48
